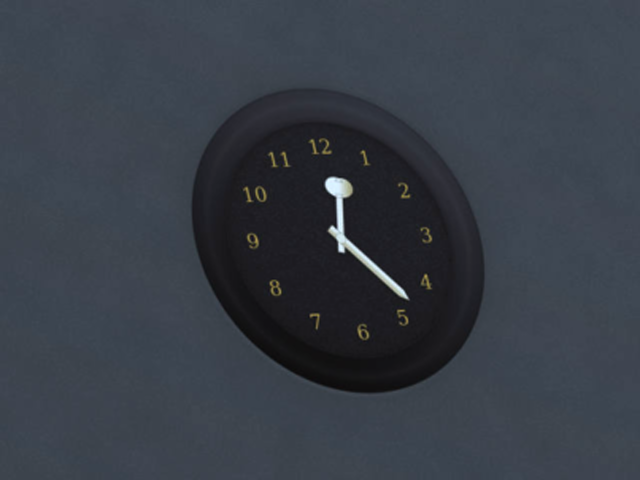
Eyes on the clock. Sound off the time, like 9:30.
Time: 12:23
